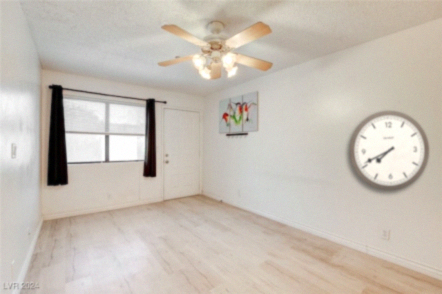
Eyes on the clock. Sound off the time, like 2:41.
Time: 7:41
